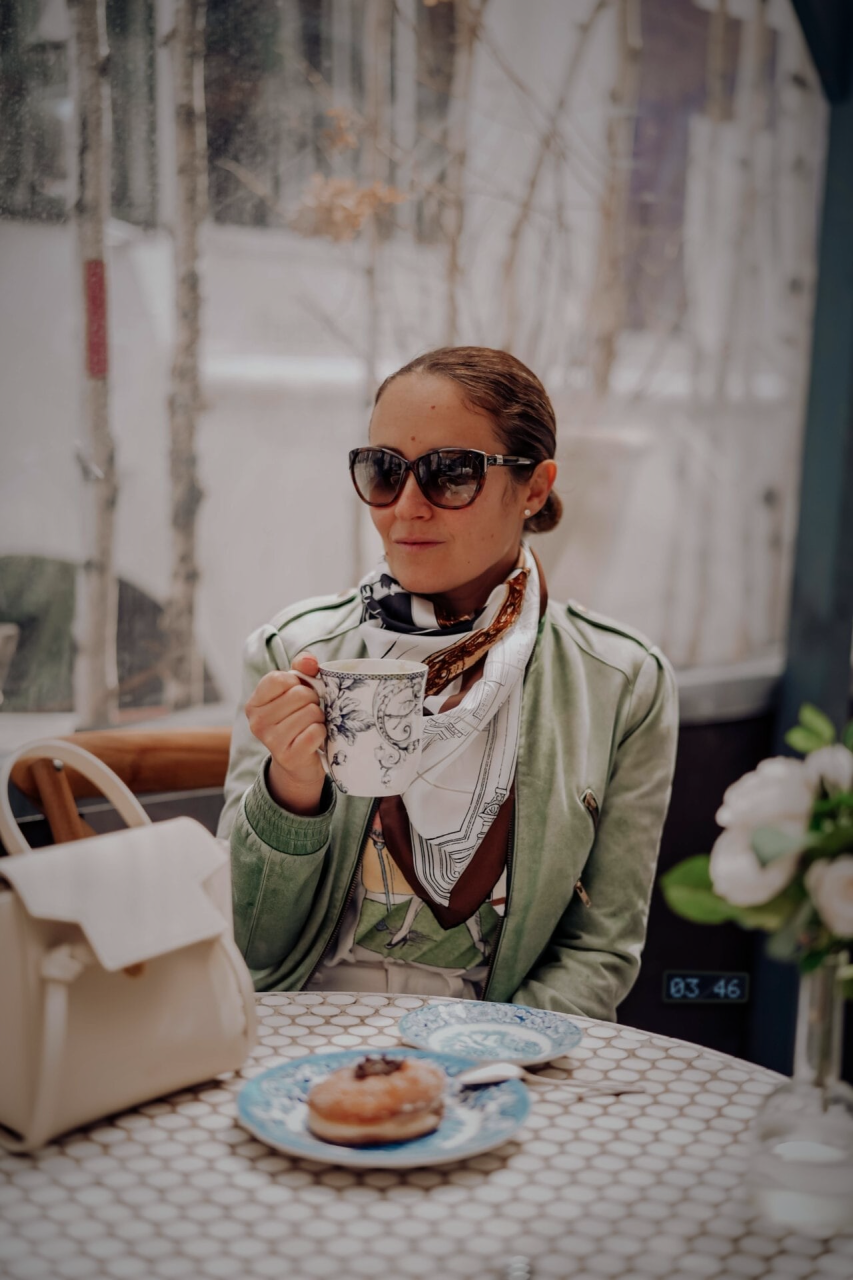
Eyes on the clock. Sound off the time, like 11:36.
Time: 3:46
